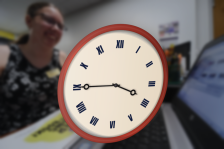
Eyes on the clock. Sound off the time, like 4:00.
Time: 3:45
